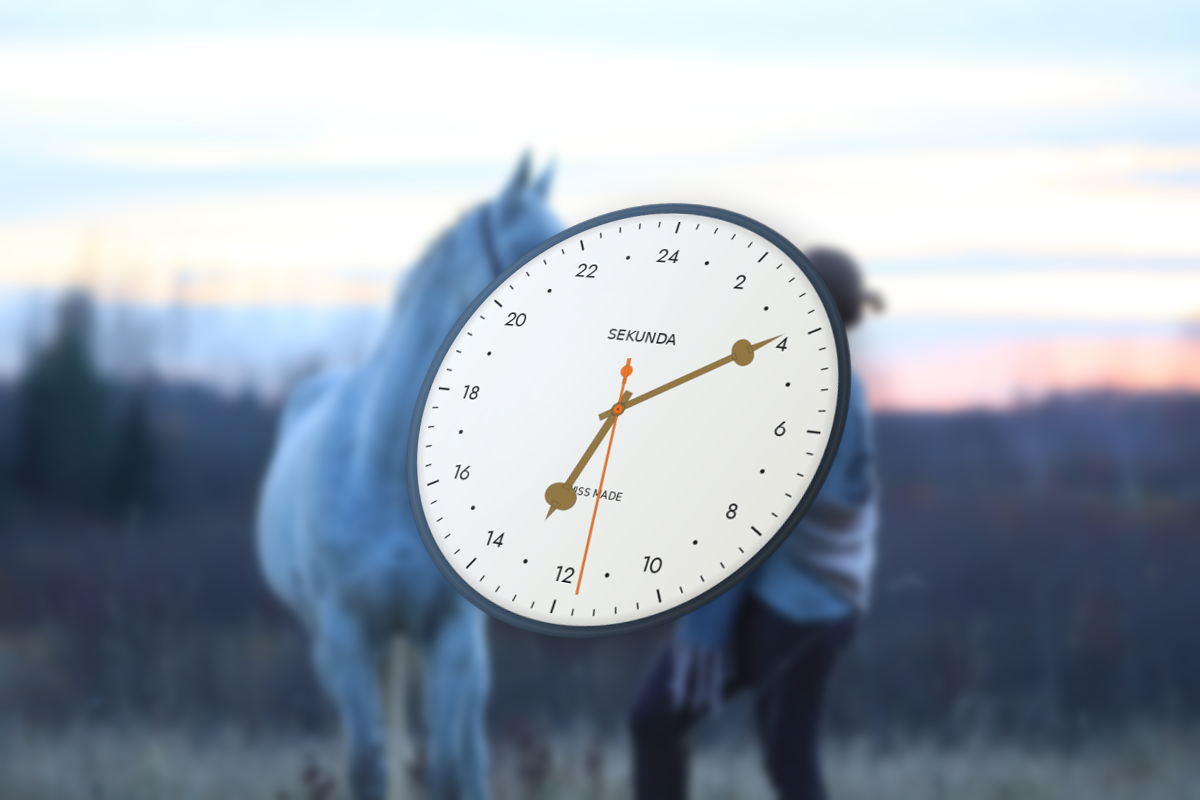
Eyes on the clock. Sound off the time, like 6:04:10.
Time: 13:09:29
